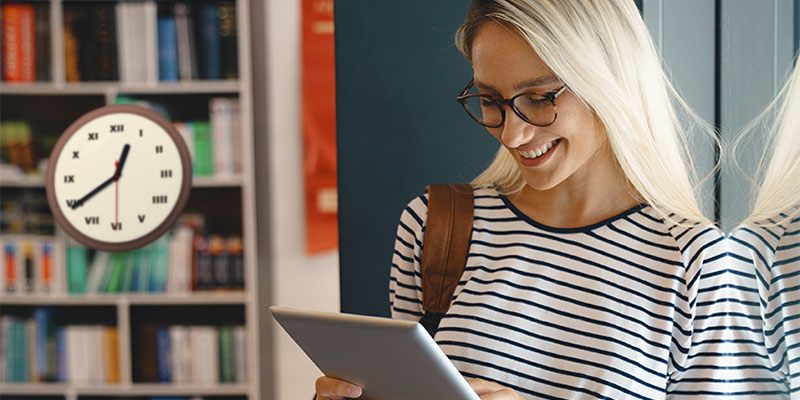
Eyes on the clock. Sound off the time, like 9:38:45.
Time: 12:39:30
